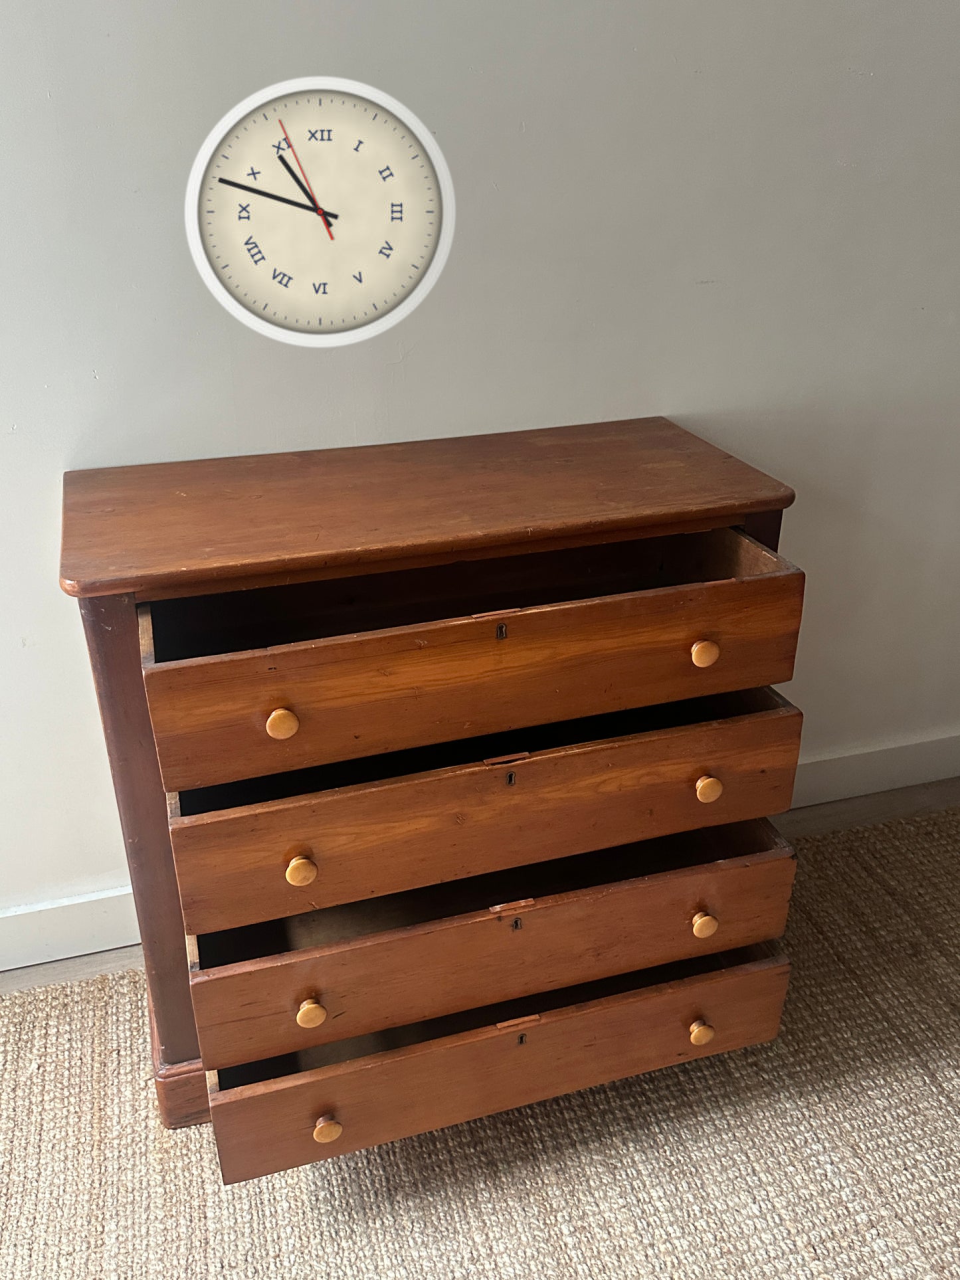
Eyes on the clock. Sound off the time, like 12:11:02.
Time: 10:47:56
